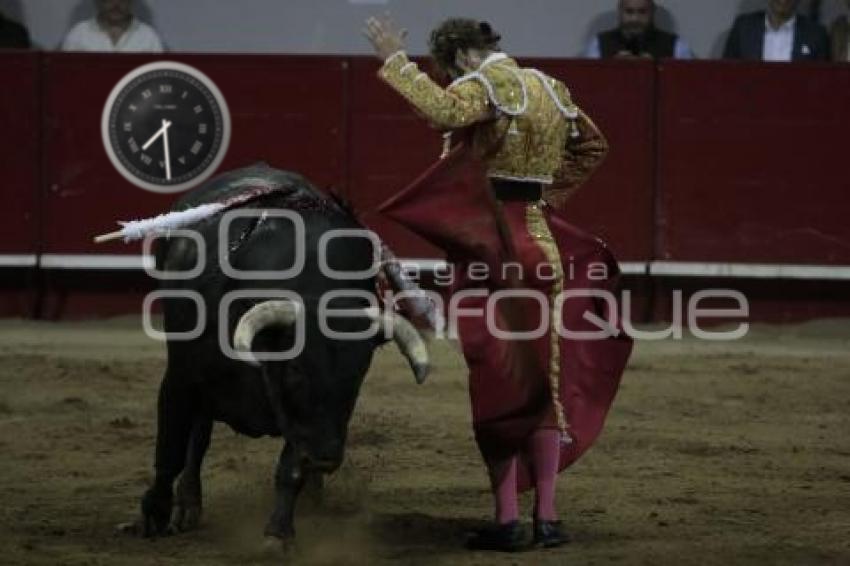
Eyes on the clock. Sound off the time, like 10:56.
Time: 7:29
